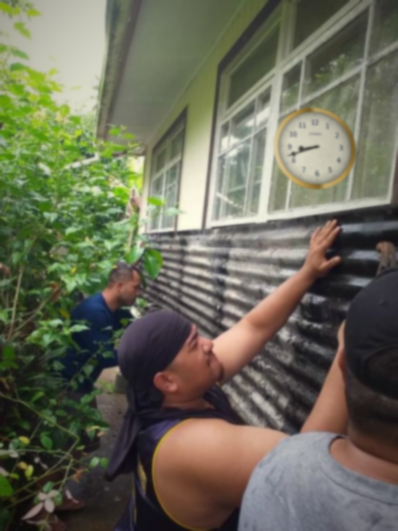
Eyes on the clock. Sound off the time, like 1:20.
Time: 8:42
